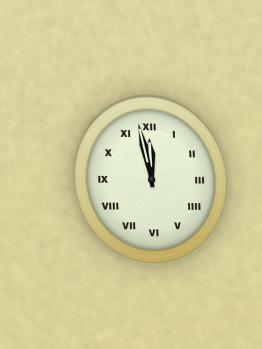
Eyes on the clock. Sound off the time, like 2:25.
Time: 11:58
